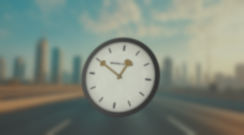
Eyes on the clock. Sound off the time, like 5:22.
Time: 12:50
